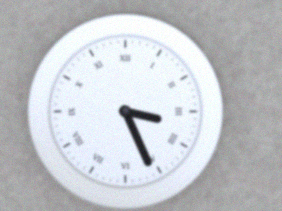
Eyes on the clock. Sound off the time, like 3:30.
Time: 3:26
